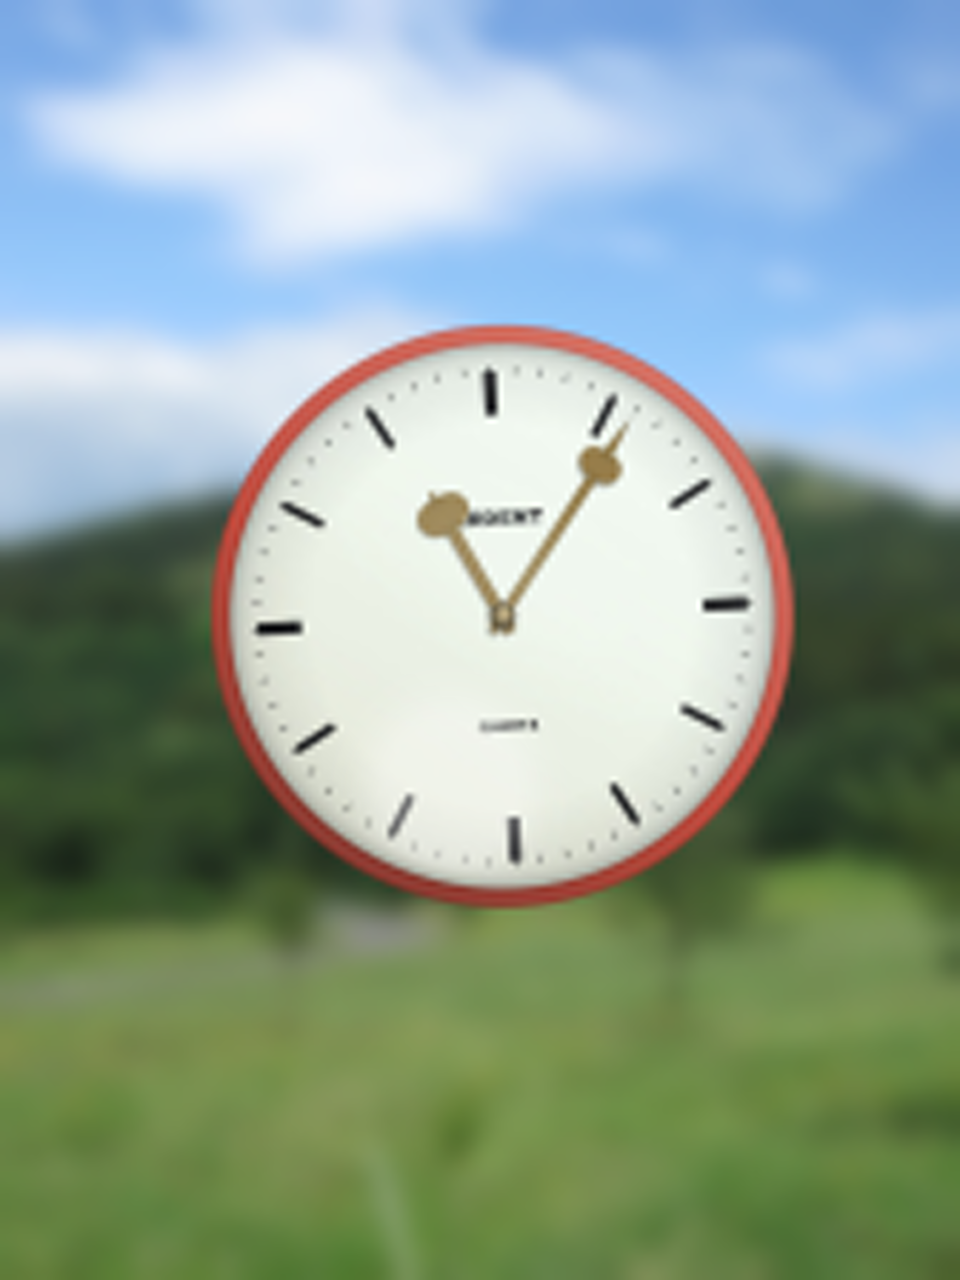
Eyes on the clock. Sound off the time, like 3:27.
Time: 11:06
